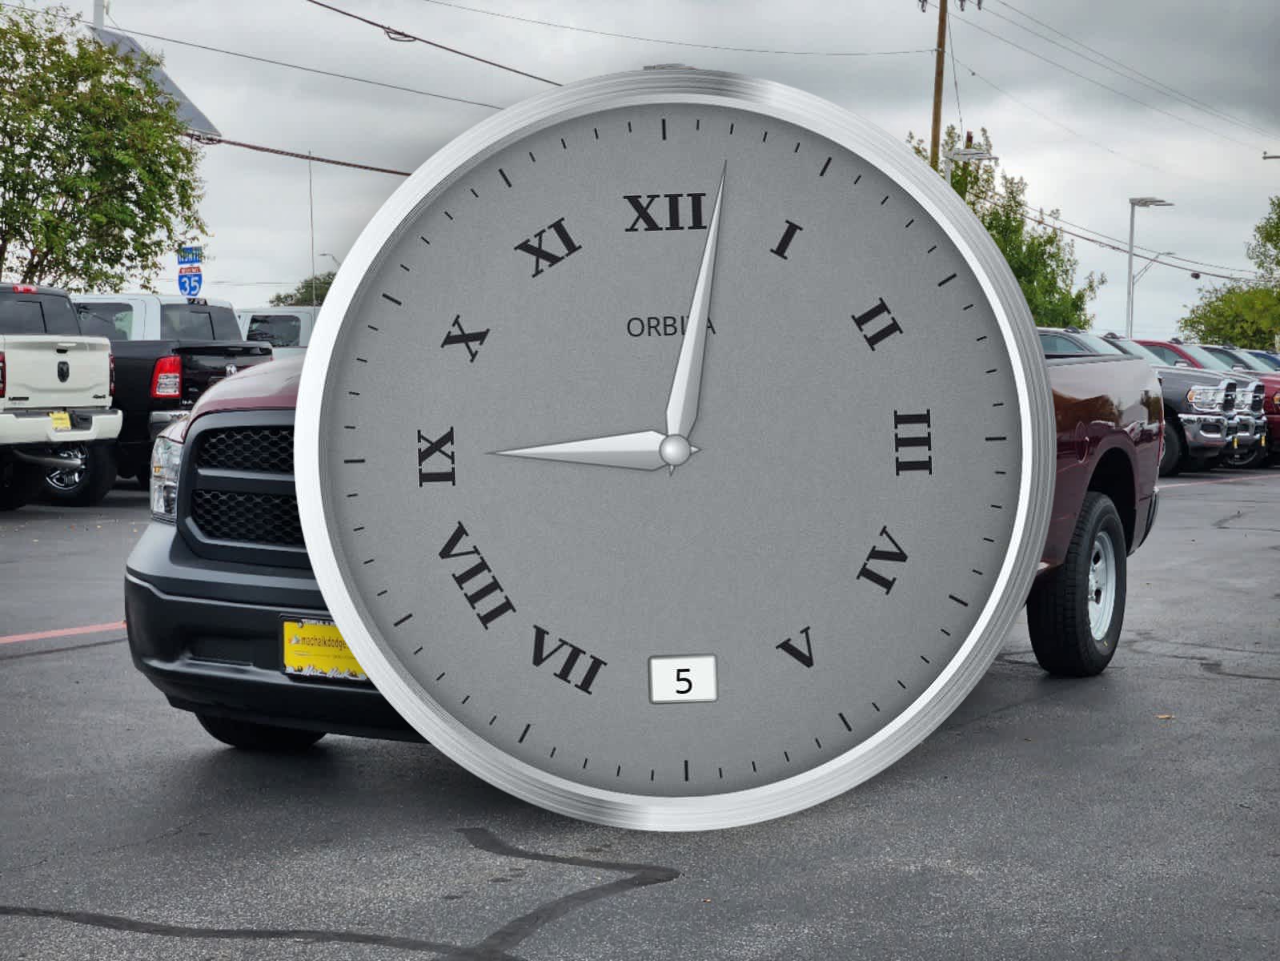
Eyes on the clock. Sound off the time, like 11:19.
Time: 9:02
